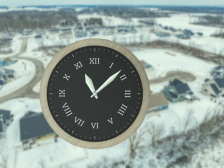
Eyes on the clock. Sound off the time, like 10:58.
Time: 11:08
